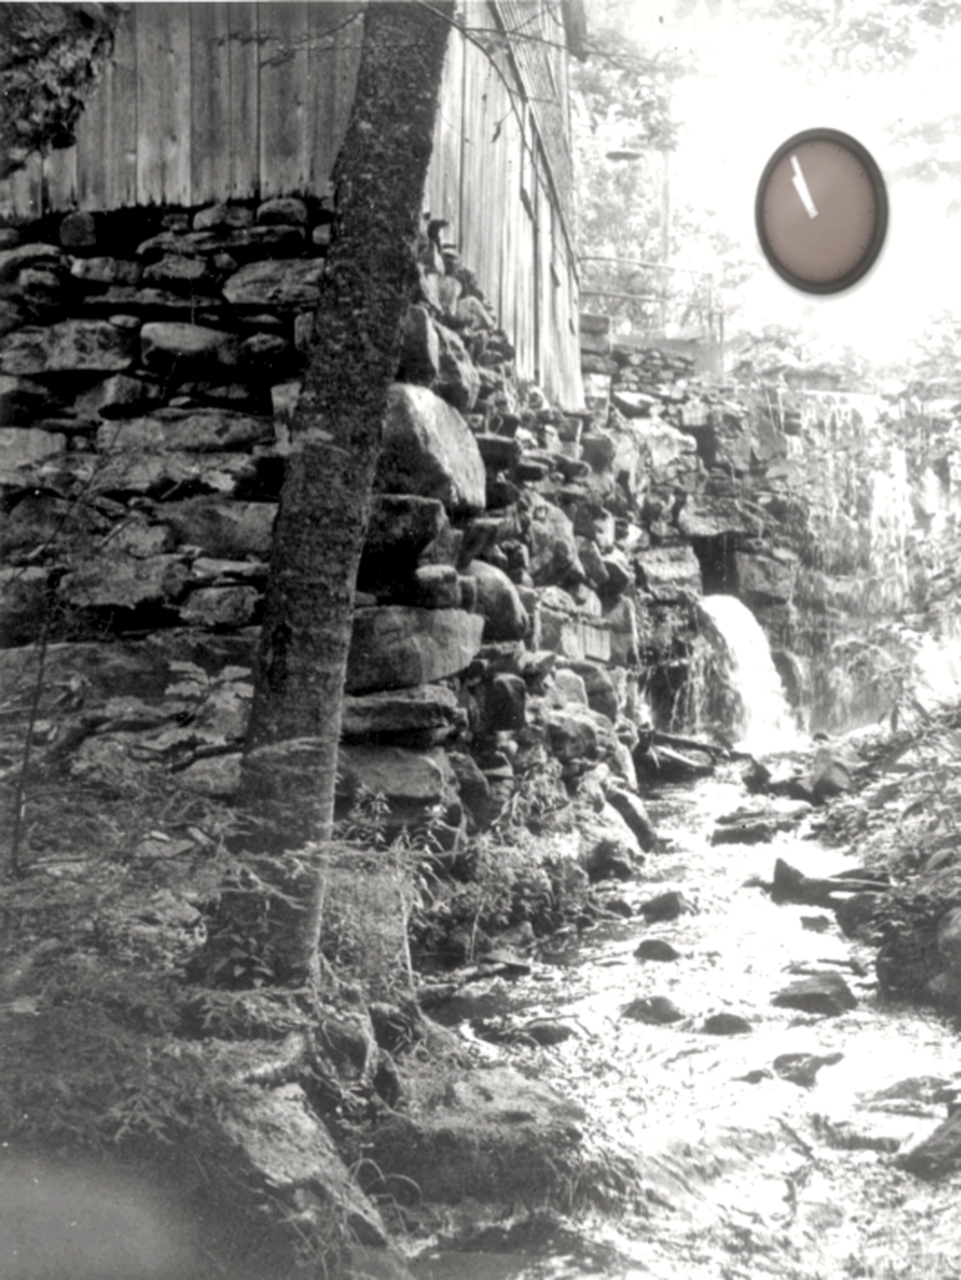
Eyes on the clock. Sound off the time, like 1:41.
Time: 10:56
